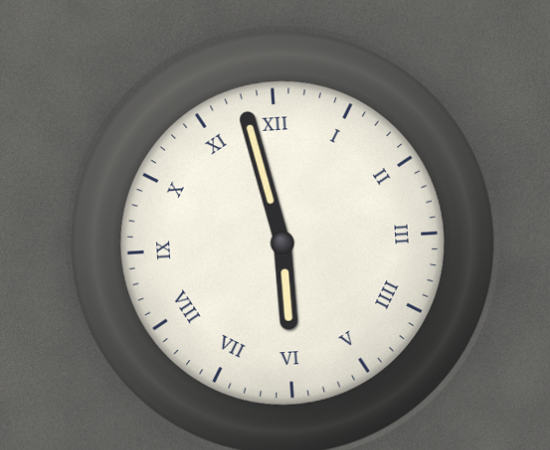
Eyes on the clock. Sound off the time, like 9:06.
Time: 5:58
